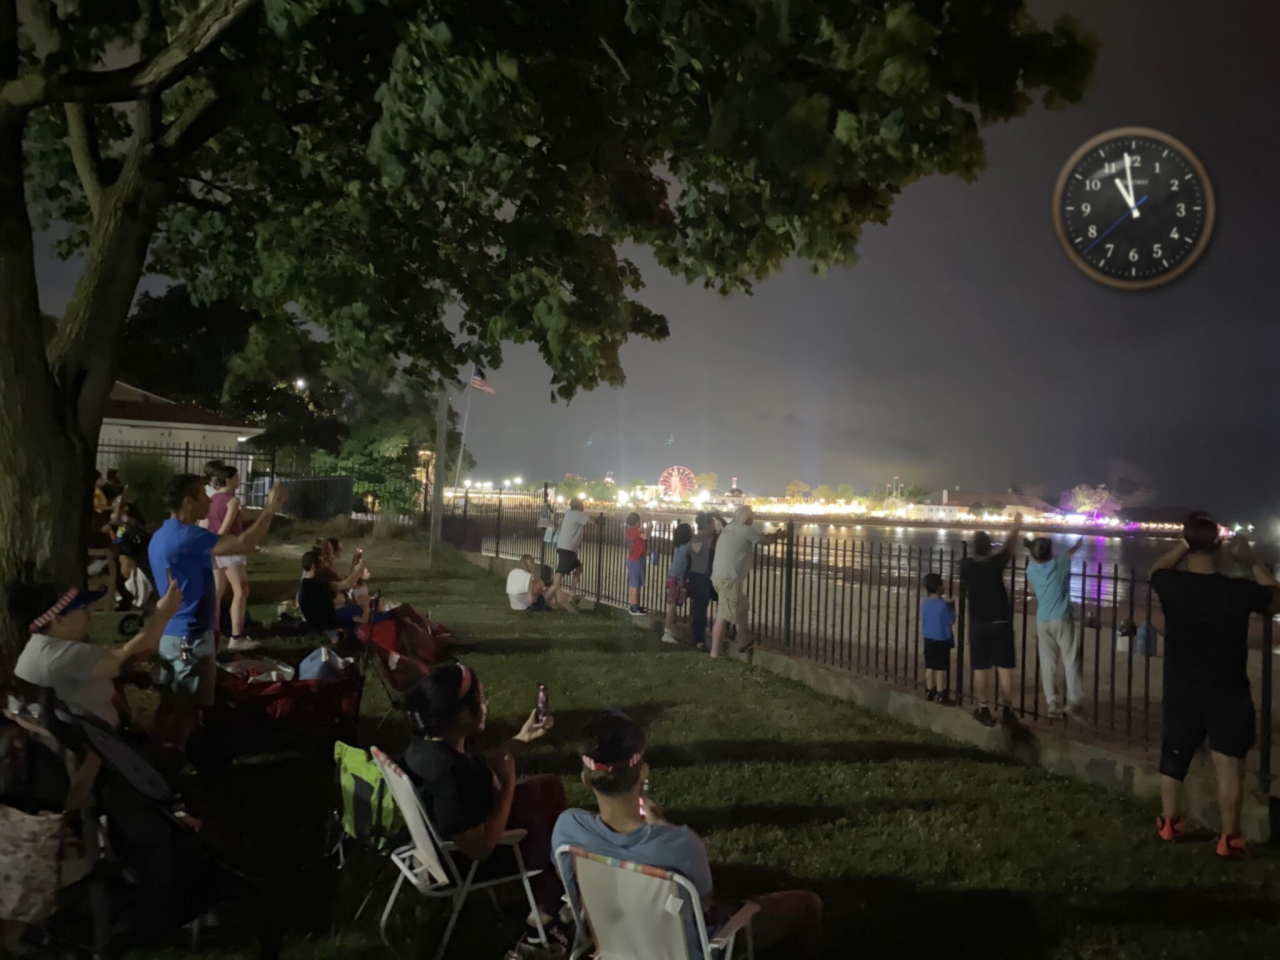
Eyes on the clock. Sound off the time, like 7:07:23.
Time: 10:58:38
